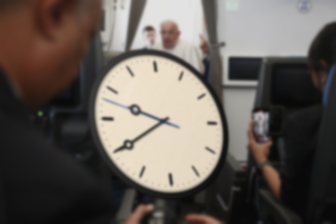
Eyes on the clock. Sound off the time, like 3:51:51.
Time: 9:39:48
